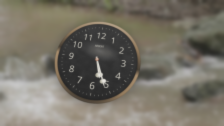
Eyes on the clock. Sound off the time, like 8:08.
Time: 5:26
